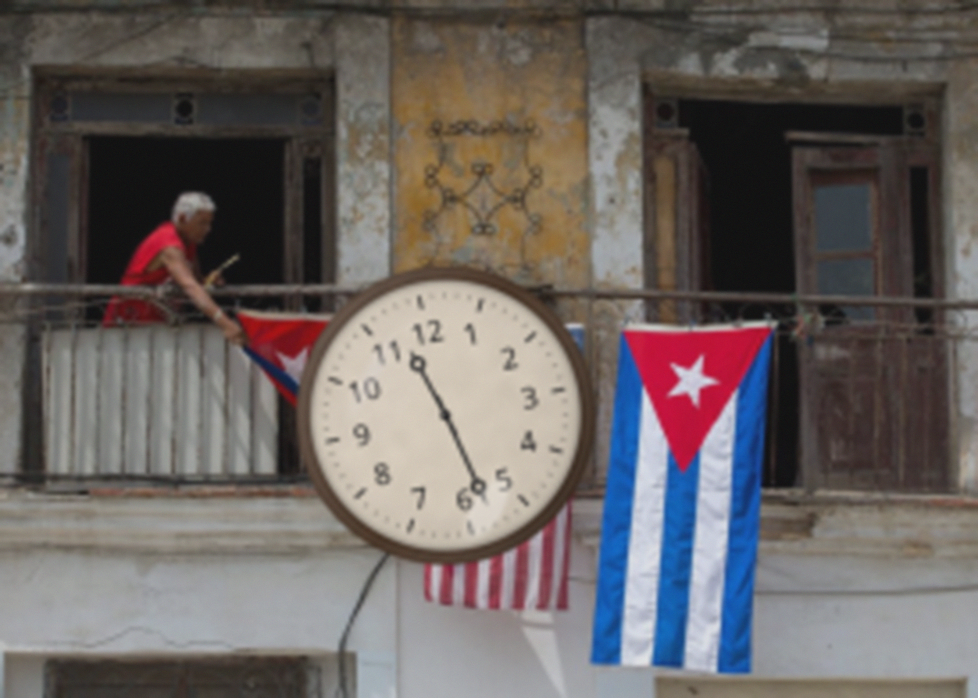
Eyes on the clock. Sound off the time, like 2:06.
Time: 11:28
